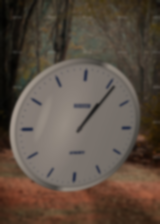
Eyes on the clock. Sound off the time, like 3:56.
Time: 1:06
